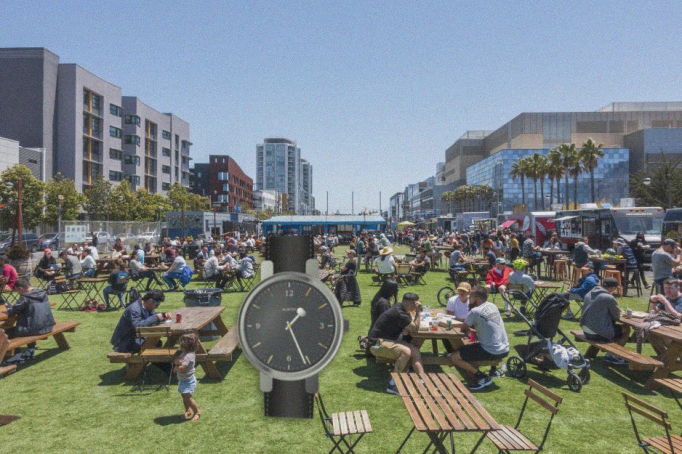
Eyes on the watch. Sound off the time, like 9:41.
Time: 1:26
